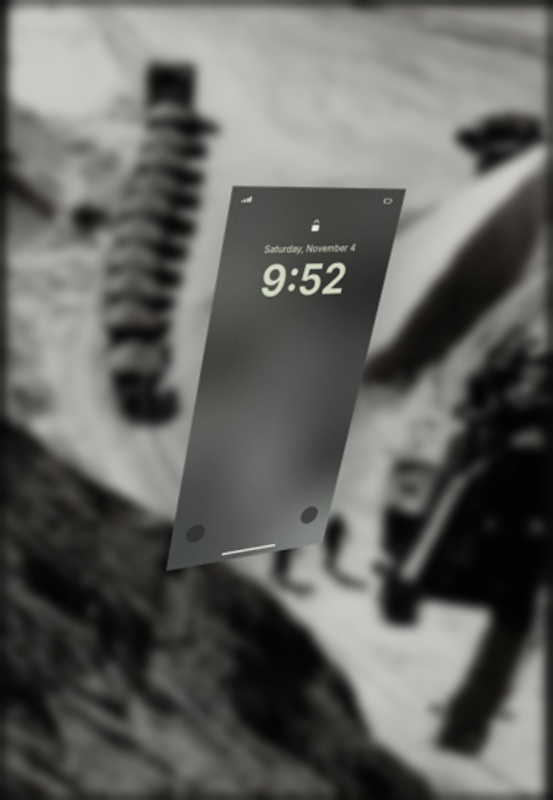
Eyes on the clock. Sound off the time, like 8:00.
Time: 9:52
